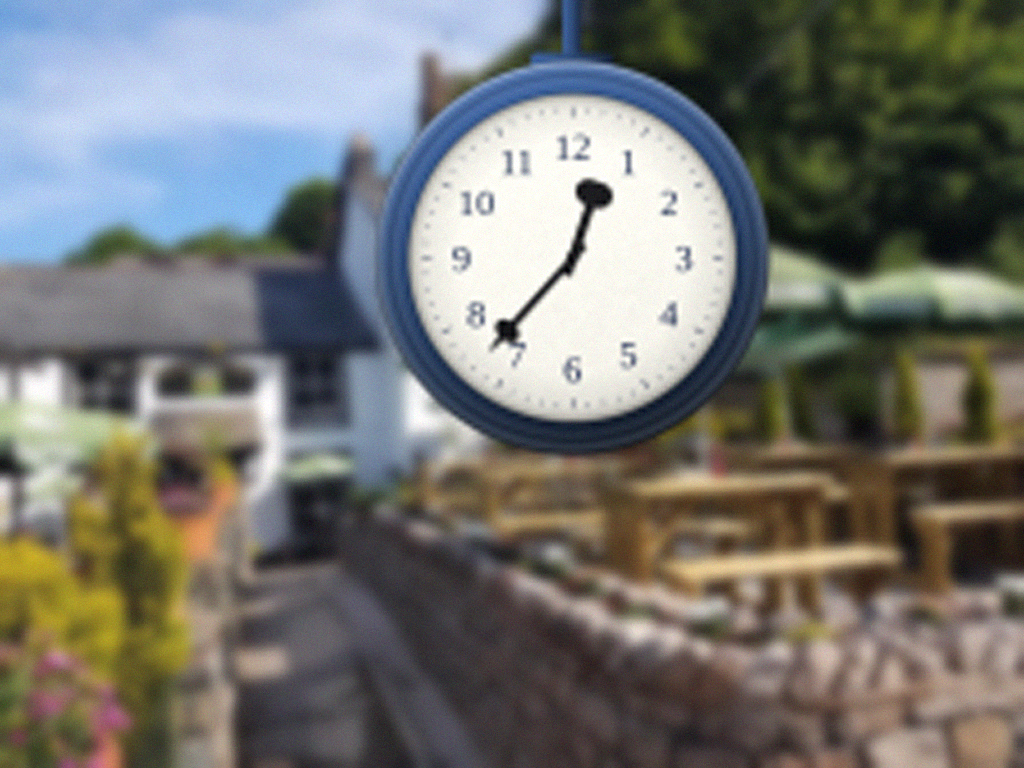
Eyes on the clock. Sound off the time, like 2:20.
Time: 12:37
